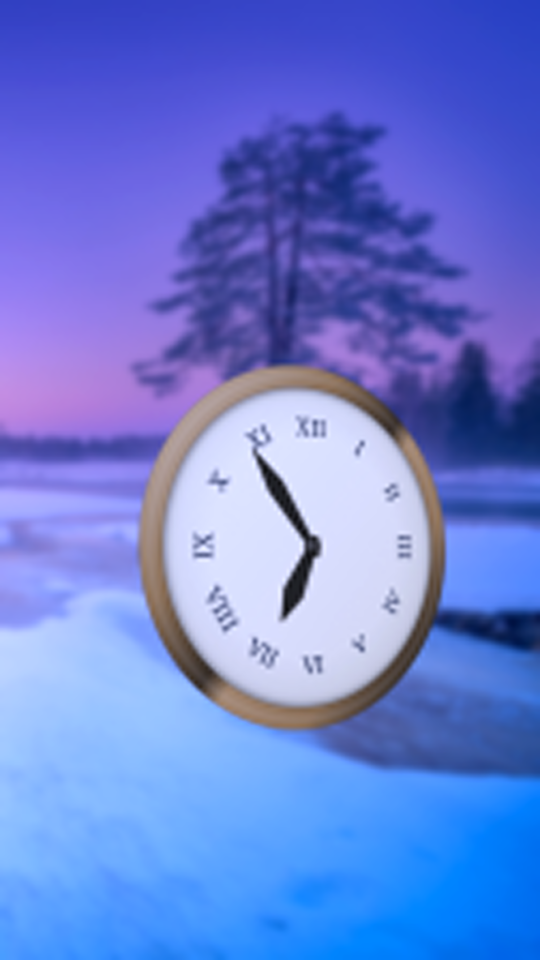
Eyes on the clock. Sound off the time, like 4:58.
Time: 6:54
